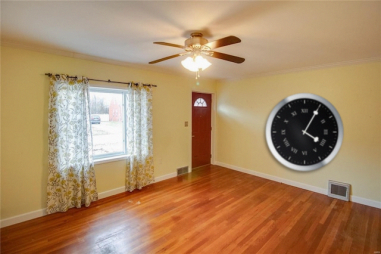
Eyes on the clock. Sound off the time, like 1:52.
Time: 4:05
